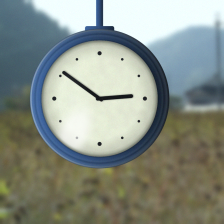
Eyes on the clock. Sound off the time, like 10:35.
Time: 2:51
